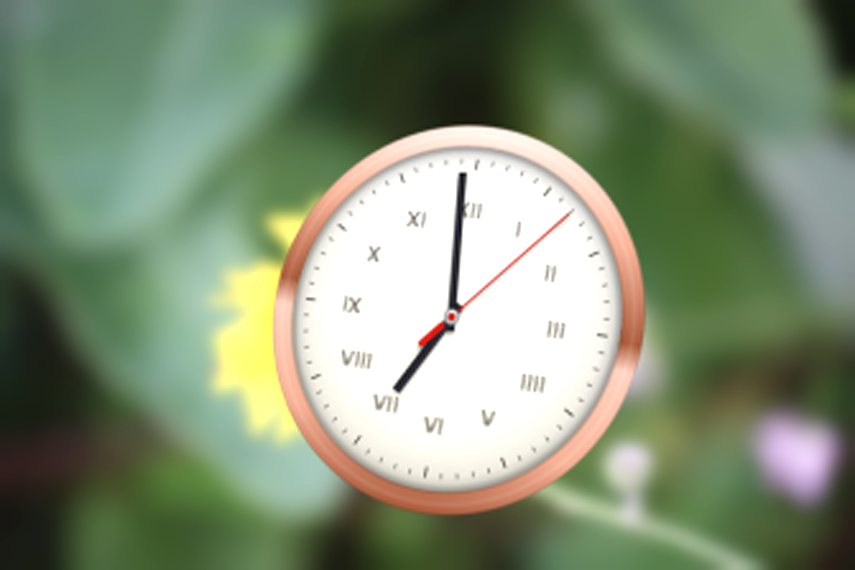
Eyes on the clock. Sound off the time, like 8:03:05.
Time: 6:59:07
